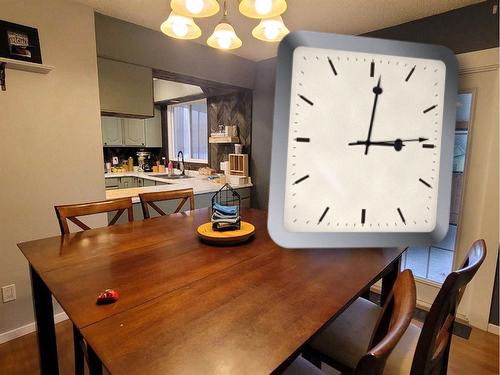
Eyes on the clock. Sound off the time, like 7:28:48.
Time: 3:01:14
